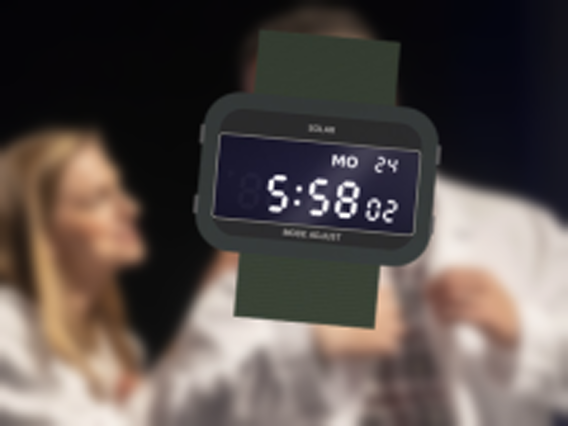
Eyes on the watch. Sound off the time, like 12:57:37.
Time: 5:58:02
